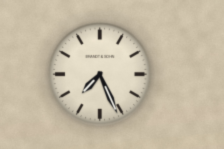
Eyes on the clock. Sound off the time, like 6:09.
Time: 7:26
